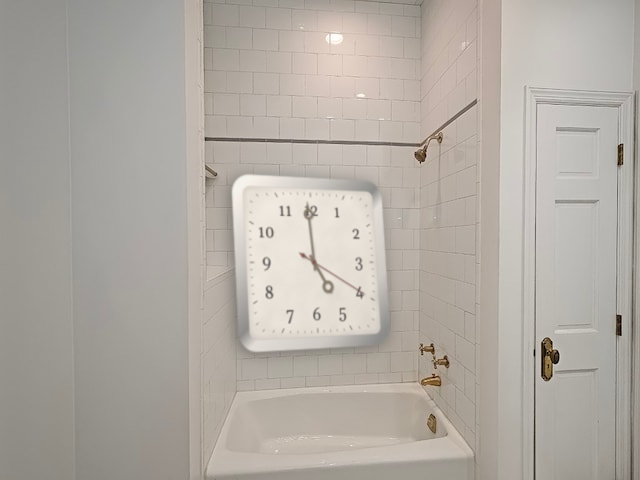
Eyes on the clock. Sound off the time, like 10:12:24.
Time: 4:59:20
